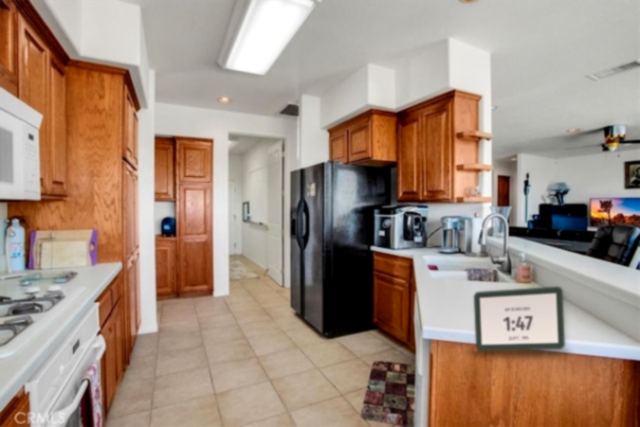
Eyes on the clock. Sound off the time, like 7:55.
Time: 1:47
